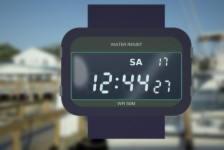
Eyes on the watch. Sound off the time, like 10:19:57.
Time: 12:44:27
